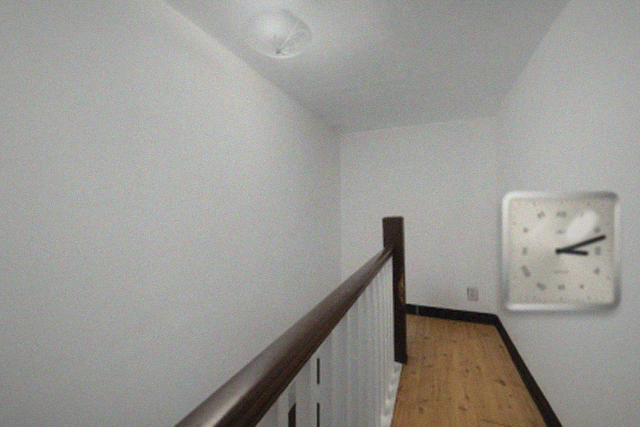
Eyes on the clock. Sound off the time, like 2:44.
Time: 3:12
